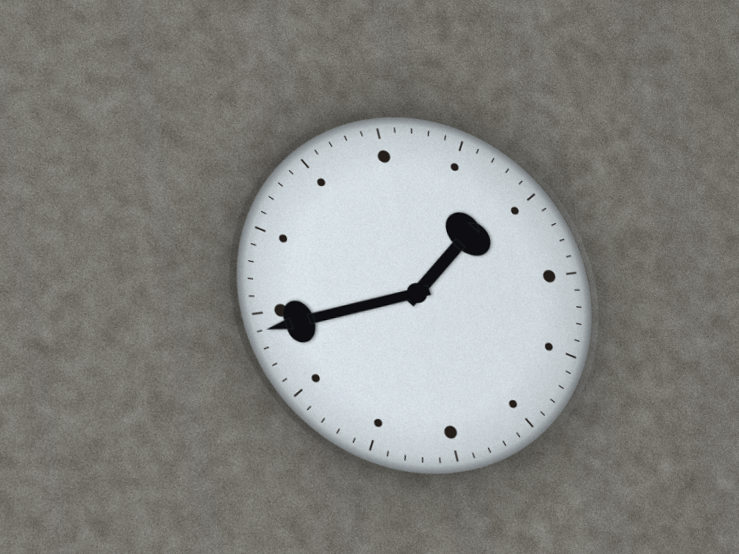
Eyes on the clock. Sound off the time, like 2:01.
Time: 1:44
